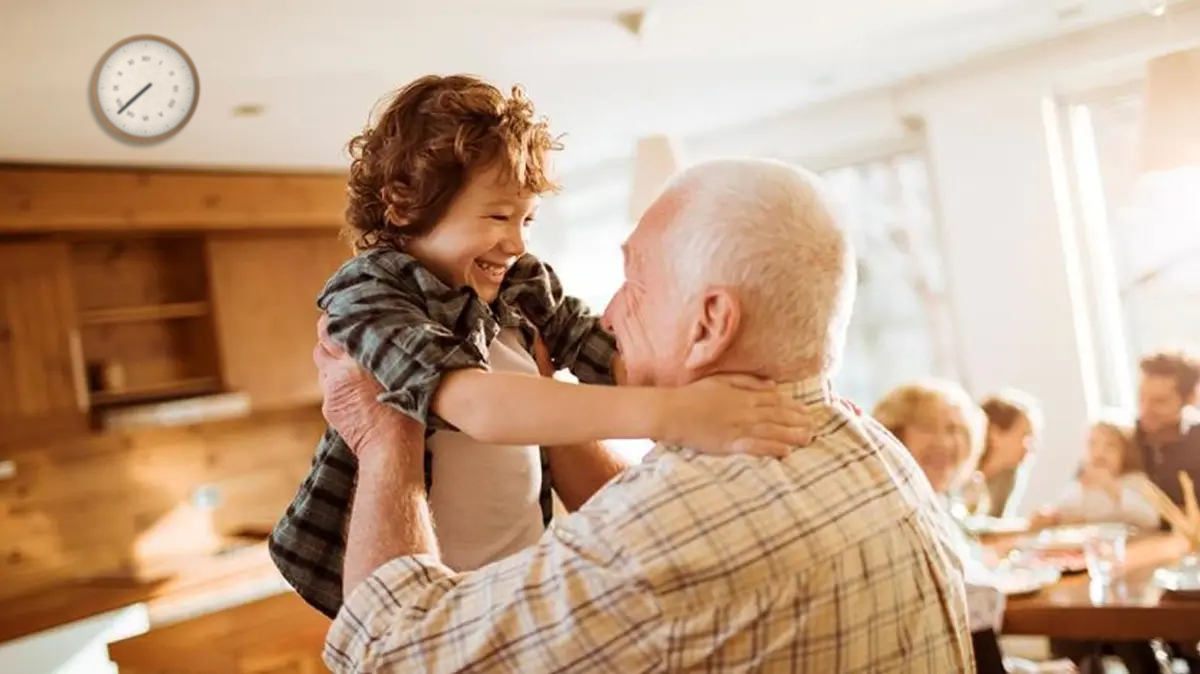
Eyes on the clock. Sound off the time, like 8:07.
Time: 7:38
